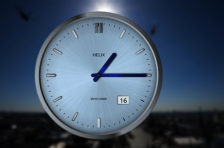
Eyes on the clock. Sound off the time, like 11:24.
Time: 1:15
